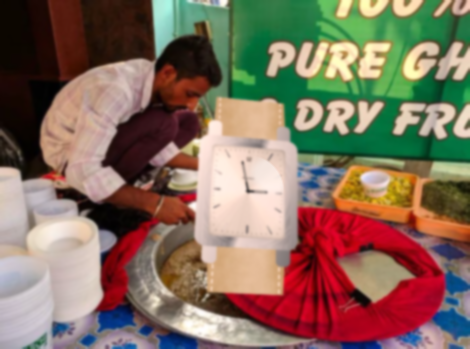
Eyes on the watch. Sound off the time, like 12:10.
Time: 2:58
